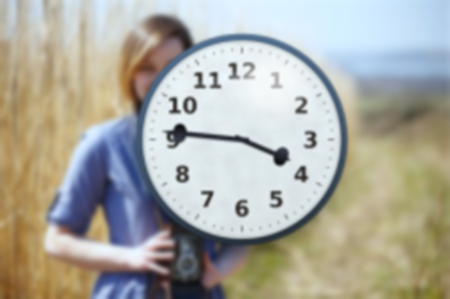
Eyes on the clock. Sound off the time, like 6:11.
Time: 3:46
